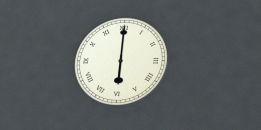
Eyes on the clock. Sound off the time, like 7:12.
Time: 6:00
